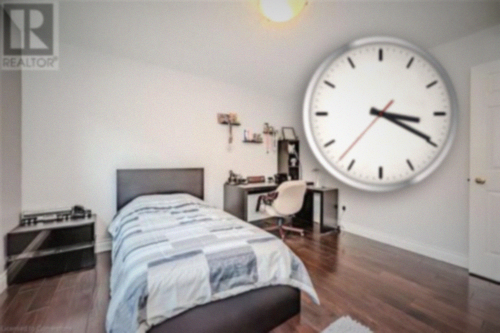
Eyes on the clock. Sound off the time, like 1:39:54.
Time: 3:19:37
